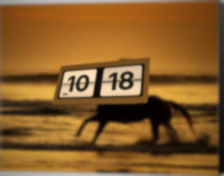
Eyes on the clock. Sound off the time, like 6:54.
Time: 10:18
